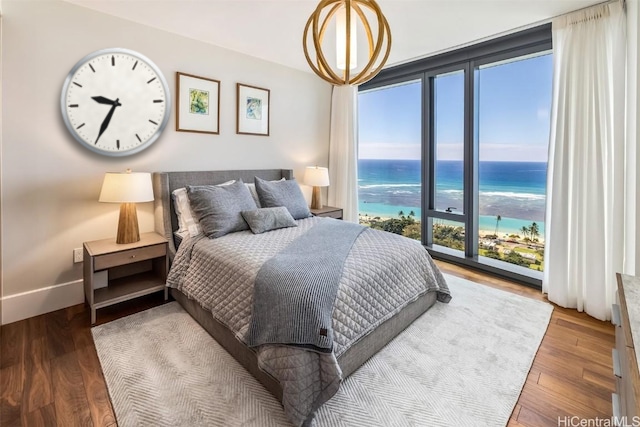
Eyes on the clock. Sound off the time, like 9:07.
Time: 9:35
